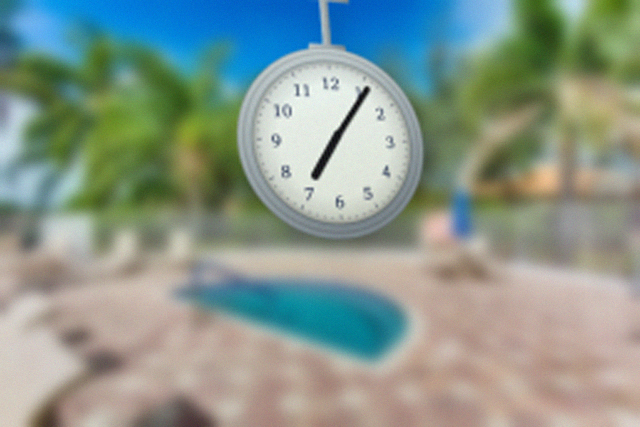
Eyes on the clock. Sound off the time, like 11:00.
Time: 7:06
